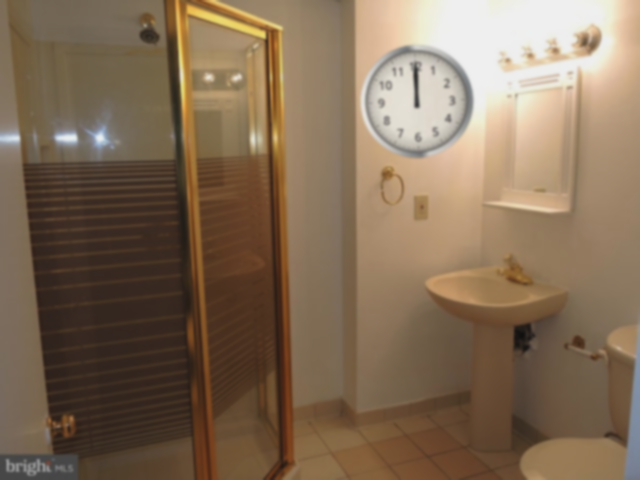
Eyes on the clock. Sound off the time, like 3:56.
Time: 12:00
